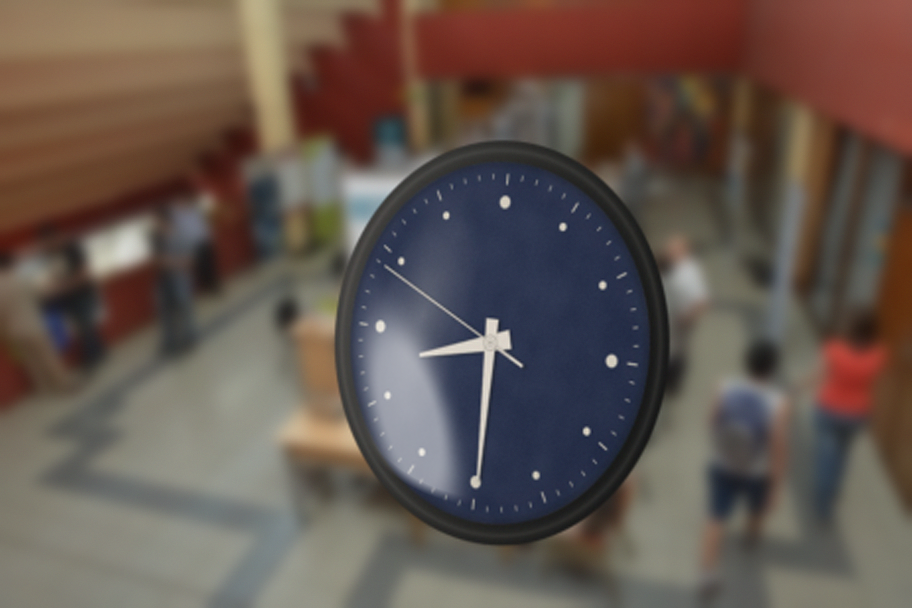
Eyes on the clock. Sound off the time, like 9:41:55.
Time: 8:29:49
